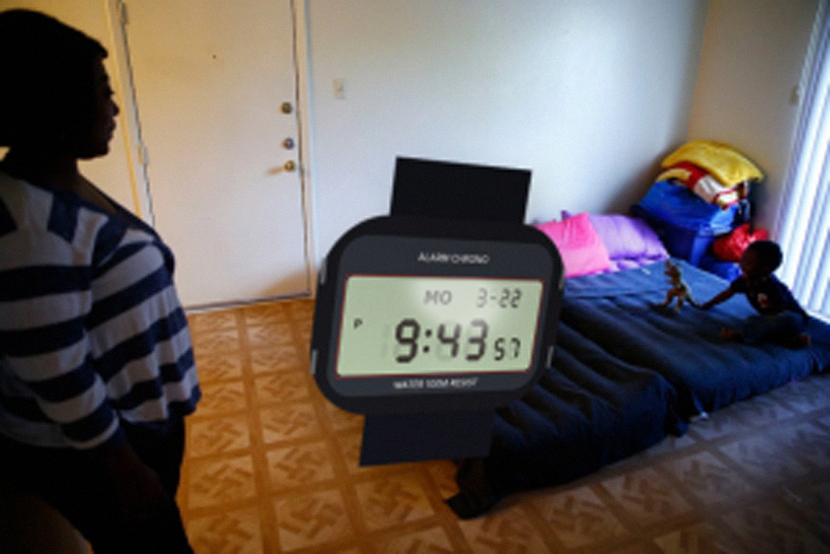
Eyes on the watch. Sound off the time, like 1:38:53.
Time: 9:43:57
